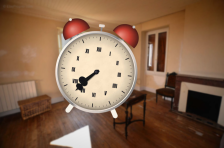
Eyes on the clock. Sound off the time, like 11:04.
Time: 7:37
